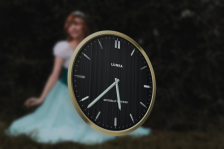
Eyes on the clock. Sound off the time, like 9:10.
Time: 5:38
